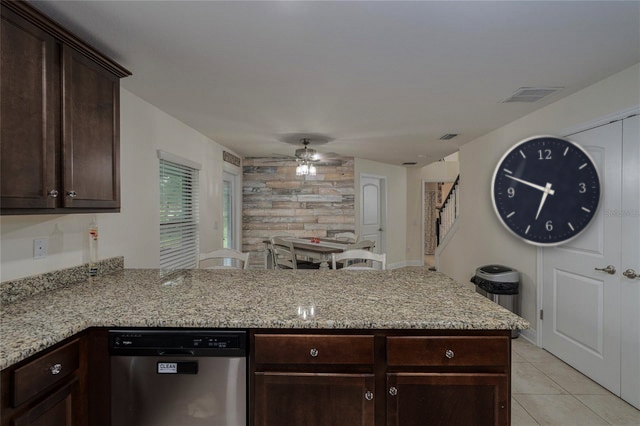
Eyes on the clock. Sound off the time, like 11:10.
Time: 6:49
